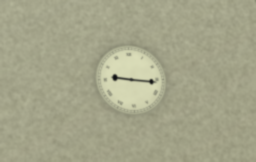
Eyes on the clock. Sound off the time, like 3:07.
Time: 9:16
